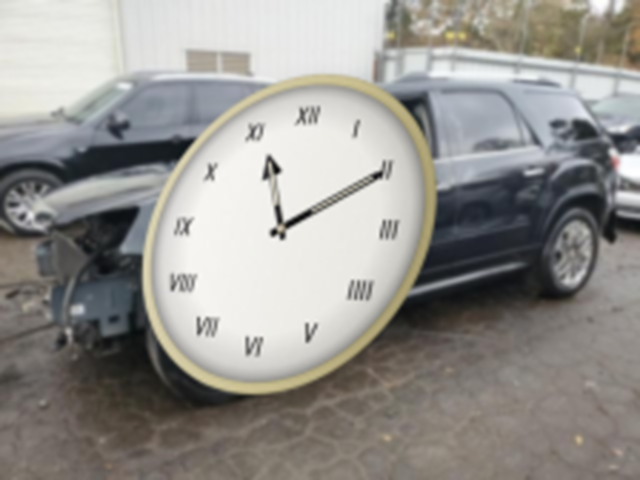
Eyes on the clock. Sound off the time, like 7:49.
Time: 11:10
